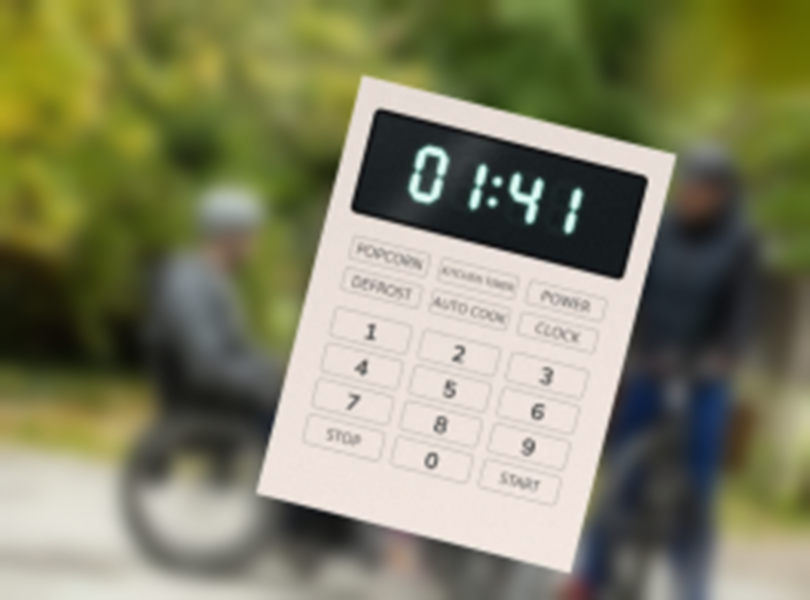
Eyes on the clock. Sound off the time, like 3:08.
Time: 1:41
